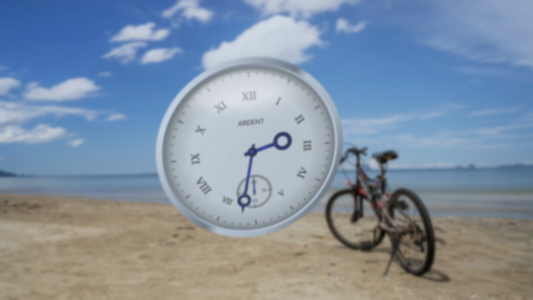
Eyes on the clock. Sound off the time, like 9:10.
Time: 2:32
